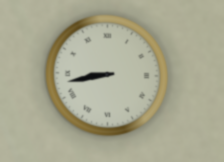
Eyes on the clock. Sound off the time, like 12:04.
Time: 8:43
